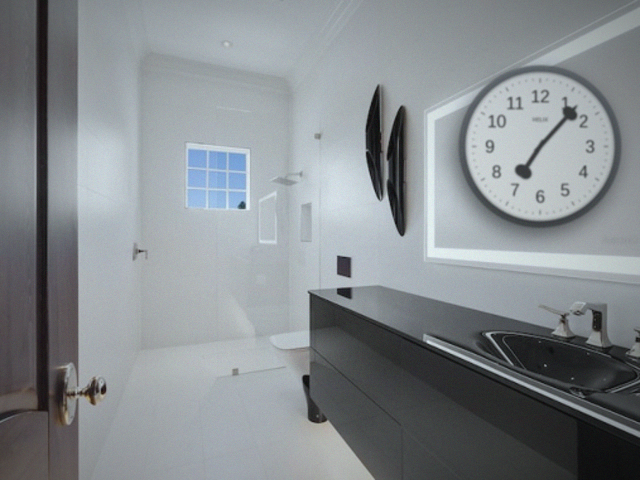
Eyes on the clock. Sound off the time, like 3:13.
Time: 7:07
